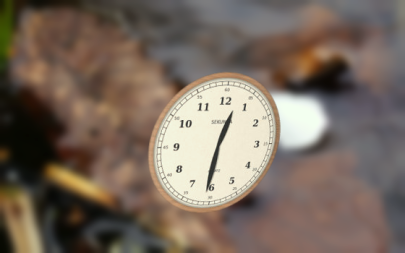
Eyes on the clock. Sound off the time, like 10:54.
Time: 12:31
